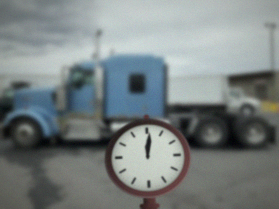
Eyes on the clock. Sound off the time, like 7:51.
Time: 12:01
